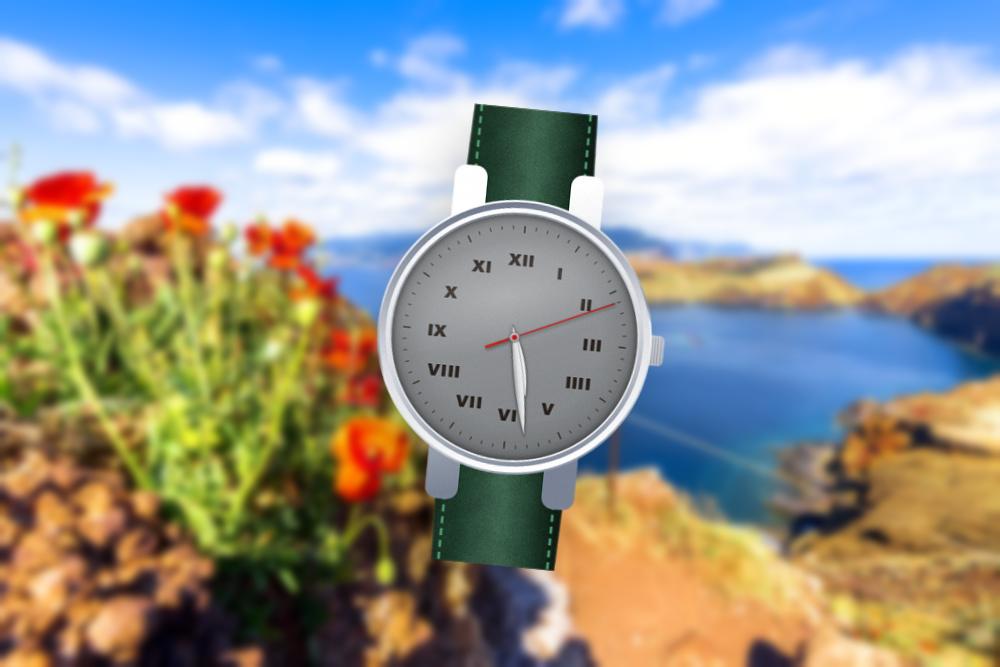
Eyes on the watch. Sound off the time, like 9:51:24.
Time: 5:28:11
